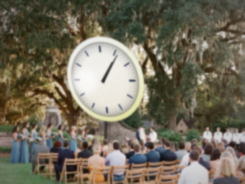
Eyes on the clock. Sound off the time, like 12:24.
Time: 1:06
